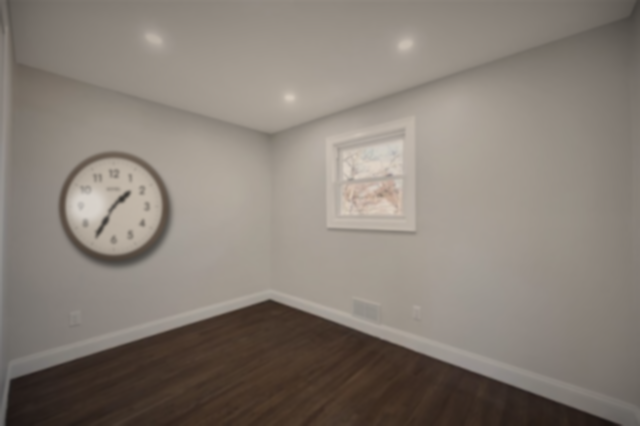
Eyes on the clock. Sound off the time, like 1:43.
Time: 1:35
